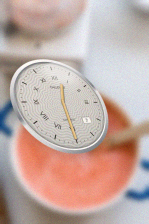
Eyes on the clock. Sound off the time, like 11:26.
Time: 12:30
